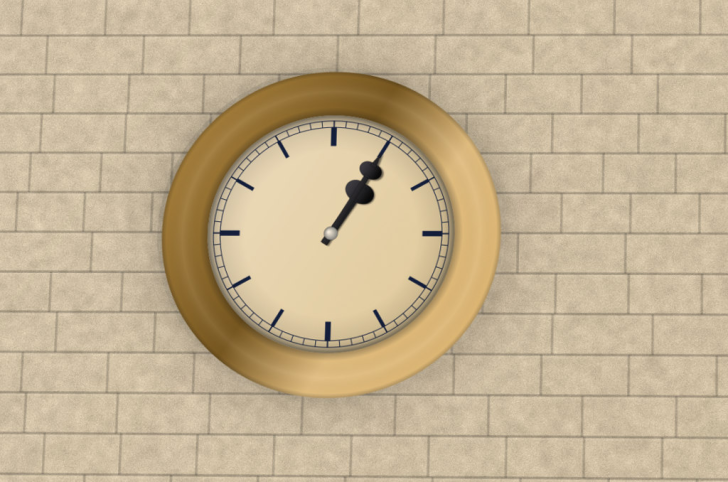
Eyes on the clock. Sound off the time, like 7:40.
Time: 1:05
